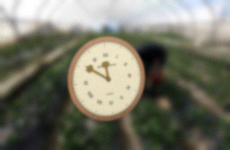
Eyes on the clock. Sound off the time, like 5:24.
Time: 11:51
